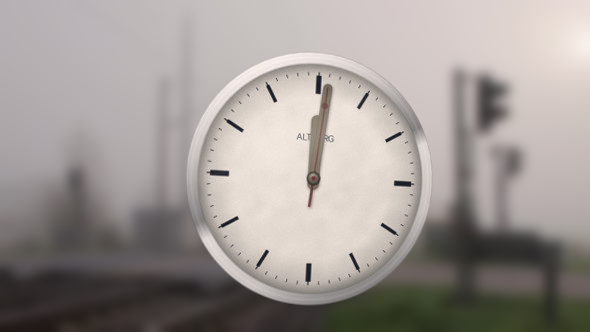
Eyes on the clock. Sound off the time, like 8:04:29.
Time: 12:01:01
